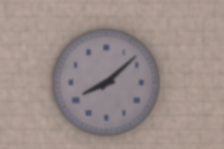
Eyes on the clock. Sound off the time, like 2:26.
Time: 8:08
